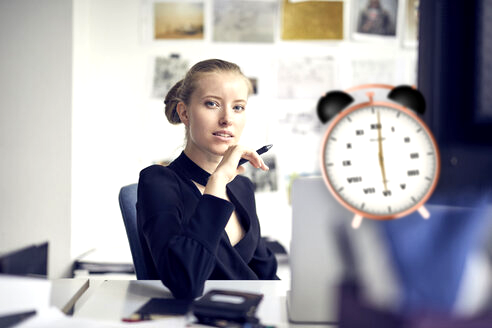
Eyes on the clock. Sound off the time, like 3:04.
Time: 6:01
